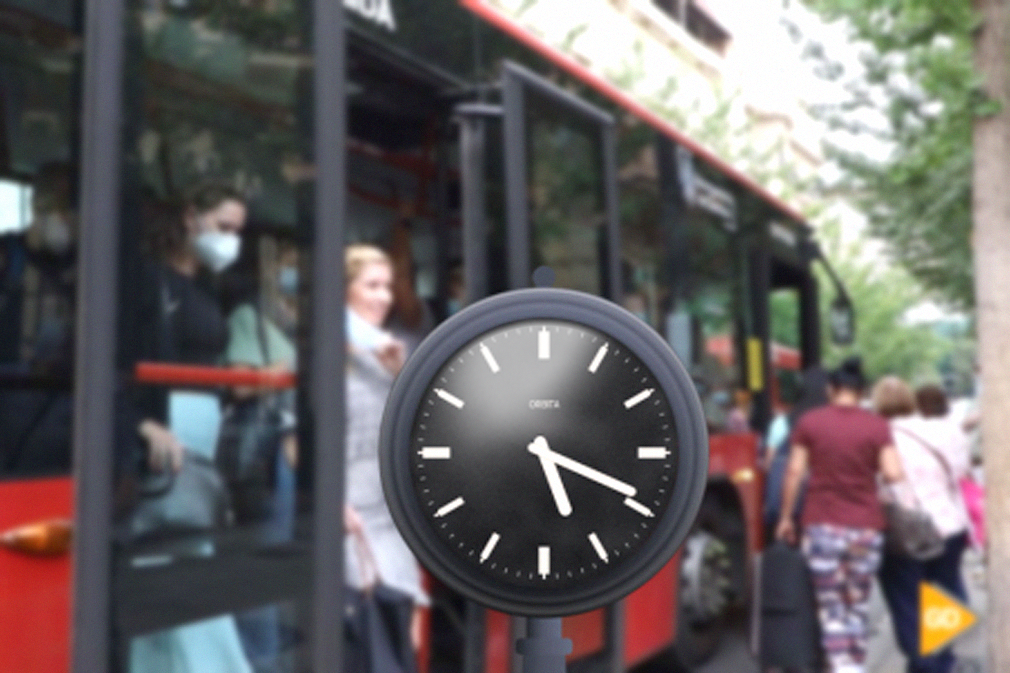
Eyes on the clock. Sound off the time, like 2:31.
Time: 5:19
